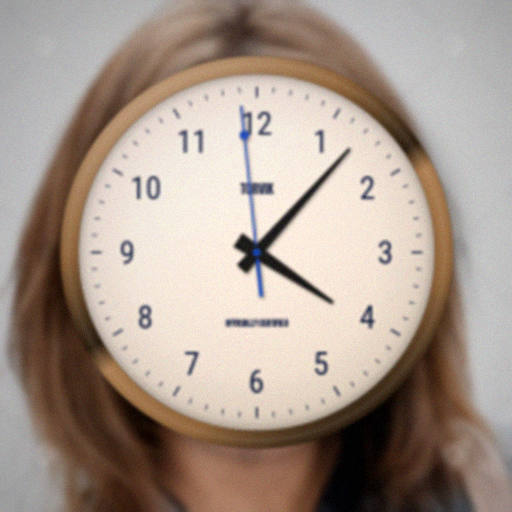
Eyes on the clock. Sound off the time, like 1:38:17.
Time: 4:06:59
